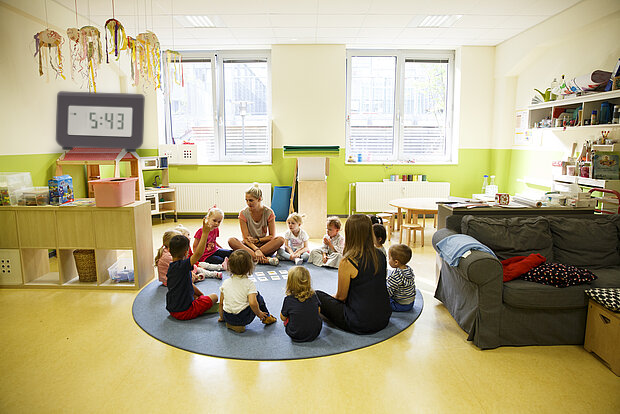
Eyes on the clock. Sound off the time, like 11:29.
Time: 5:43
